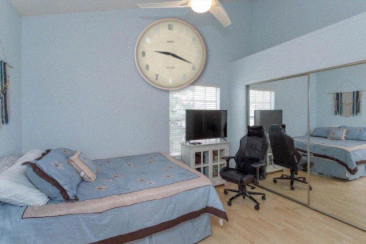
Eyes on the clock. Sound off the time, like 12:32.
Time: 9:19
